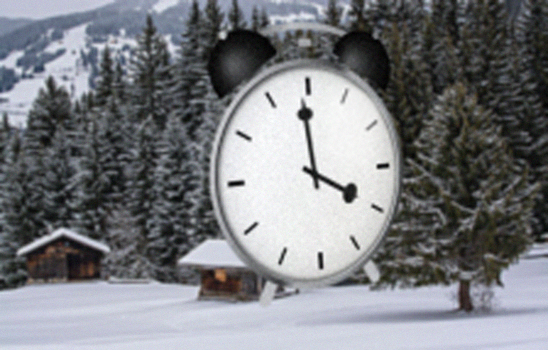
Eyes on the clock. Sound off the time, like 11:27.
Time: 3:59
